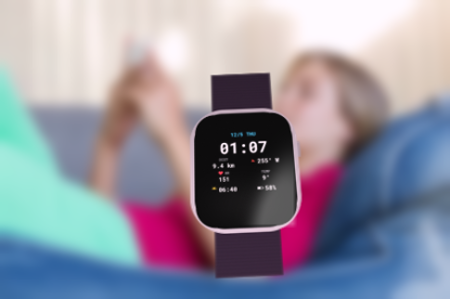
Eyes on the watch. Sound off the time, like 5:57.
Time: 1:07
